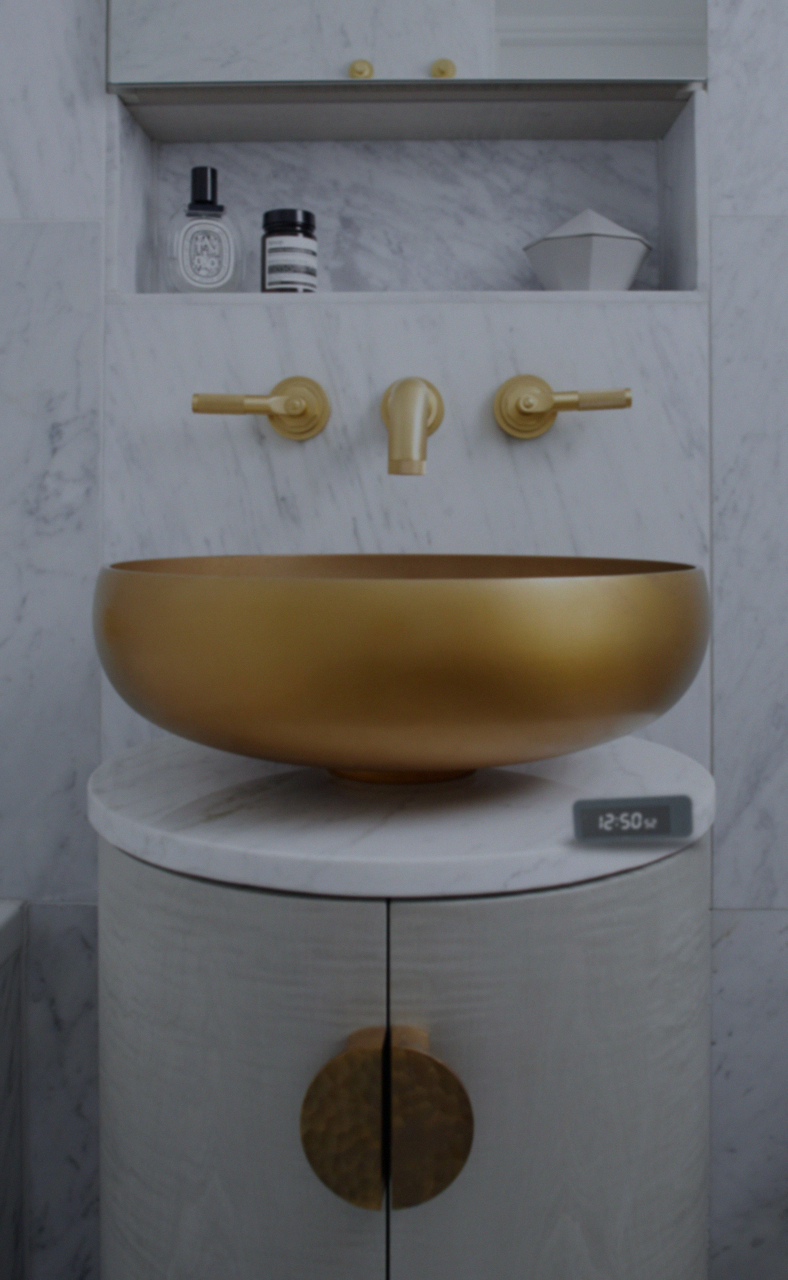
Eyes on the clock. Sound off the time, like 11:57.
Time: 12:50
